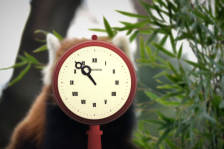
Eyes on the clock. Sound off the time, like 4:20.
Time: 10:53
